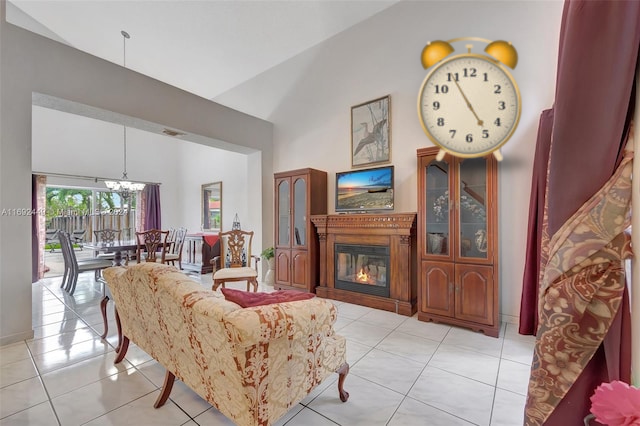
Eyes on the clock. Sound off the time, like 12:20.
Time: 4:55
